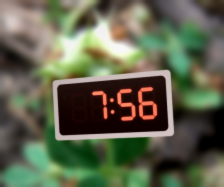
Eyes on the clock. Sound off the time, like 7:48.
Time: 7:56
